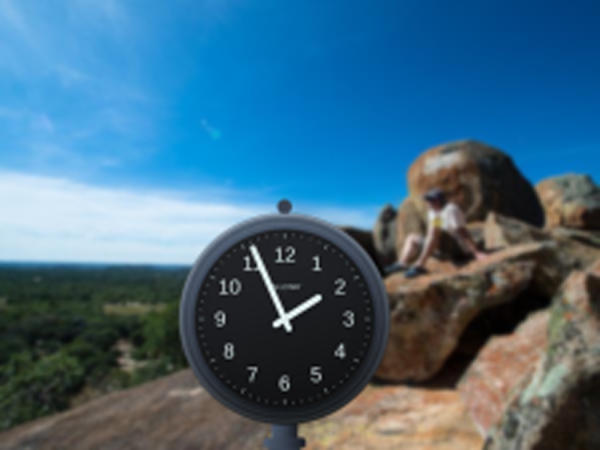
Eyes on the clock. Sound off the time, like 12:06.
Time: 1:56
